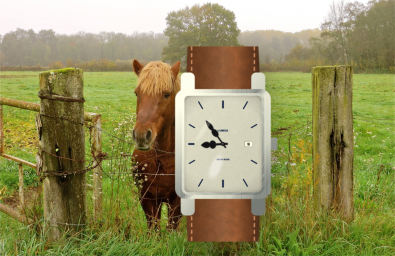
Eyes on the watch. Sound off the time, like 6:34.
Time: 8:54
